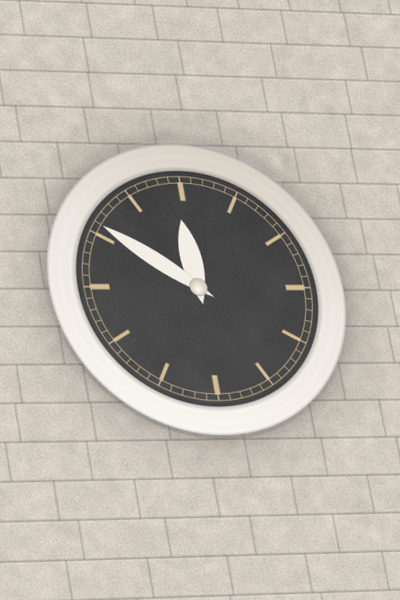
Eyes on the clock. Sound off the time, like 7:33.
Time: 11:51
